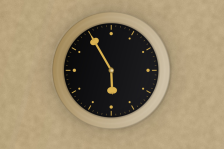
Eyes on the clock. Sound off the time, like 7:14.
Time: 5:55
